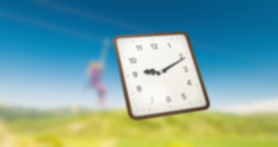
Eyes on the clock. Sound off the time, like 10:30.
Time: 9:11
